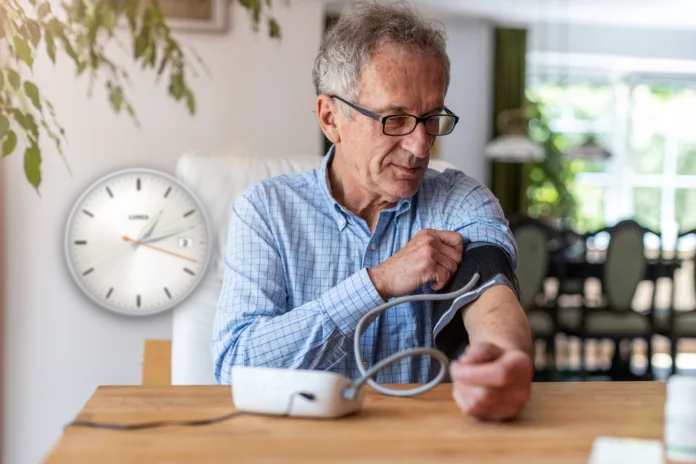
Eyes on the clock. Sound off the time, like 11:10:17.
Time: 1:12:18
